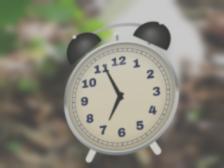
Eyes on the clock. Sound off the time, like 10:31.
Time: 6:56
